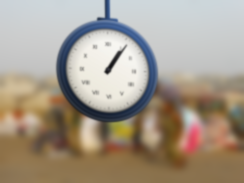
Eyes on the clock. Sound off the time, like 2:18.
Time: 1:06
